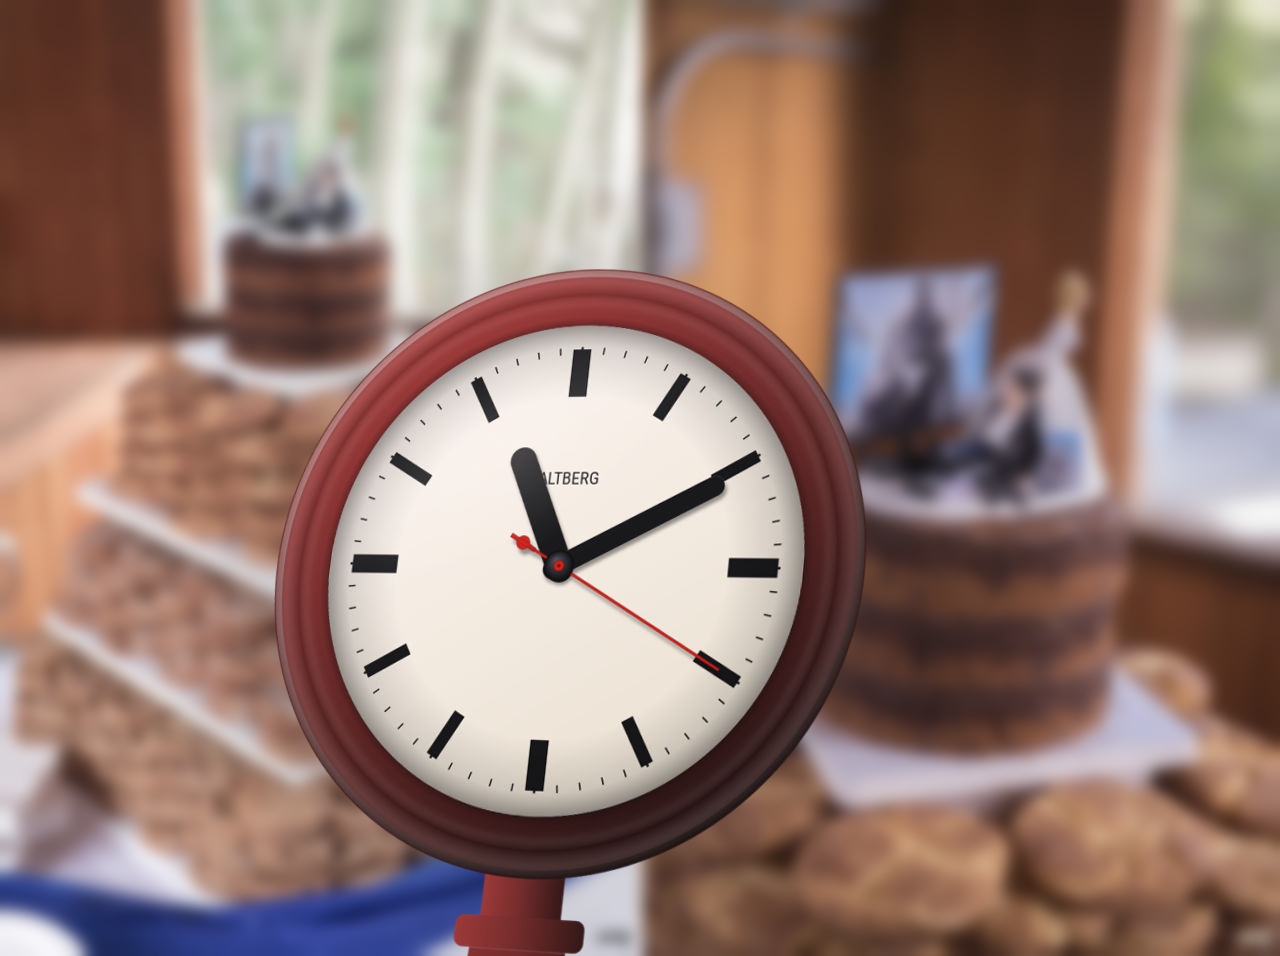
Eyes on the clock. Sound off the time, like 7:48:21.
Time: 11:10:20
